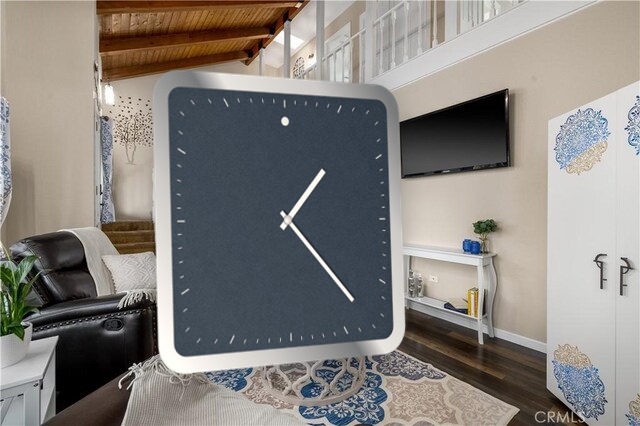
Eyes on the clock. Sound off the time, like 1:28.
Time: 1:23
